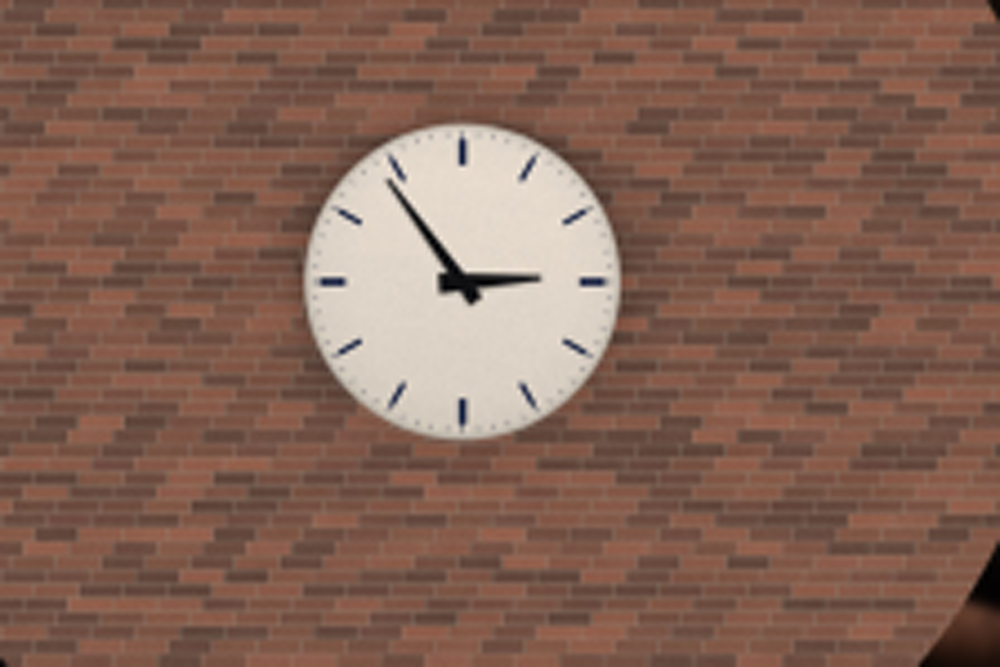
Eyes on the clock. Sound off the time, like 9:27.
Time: 2:54
